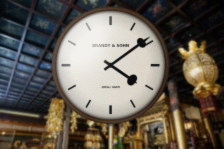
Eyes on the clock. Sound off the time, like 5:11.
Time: 4:09
